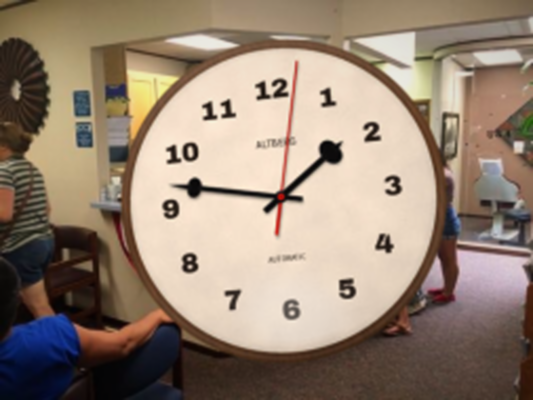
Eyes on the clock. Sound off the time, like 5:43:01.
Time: 1:47:02
